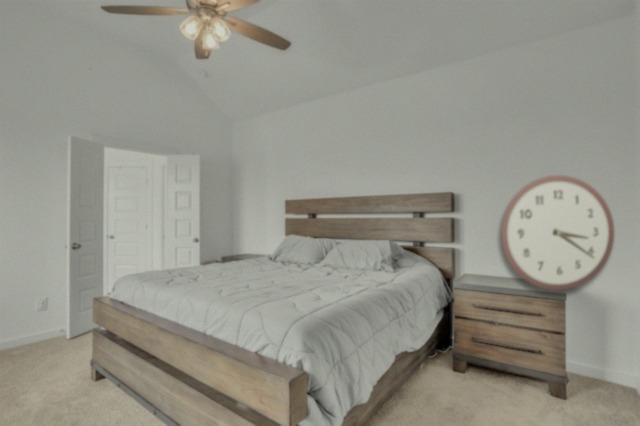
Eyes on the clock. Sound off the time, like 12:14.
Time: 3:21
